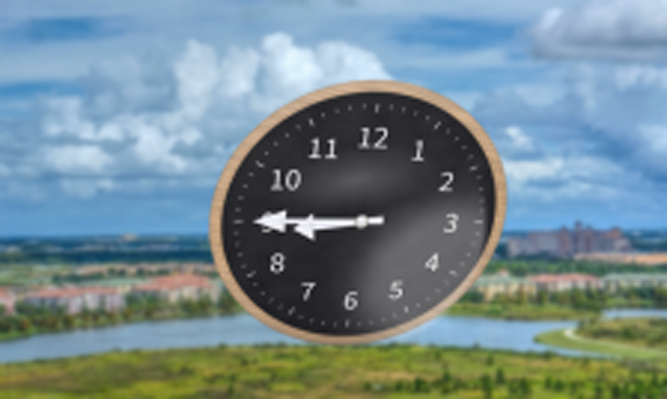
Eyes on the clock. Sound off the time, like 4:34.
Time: 8:45
